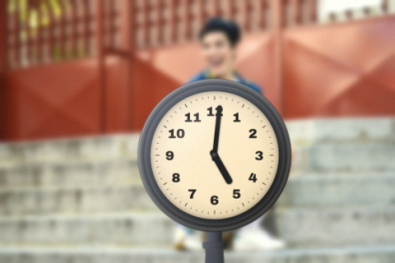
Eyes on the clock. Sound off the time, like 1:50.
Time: 5:01
